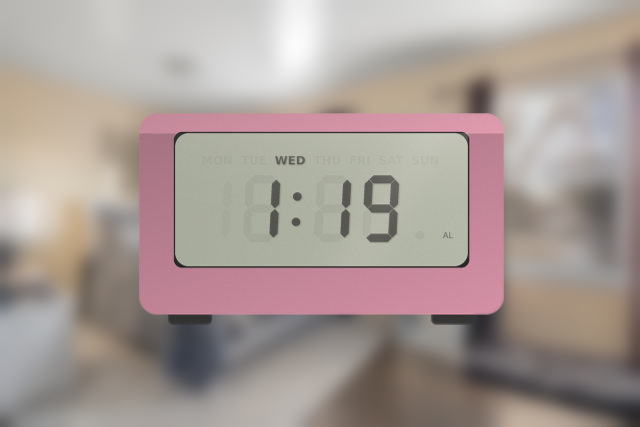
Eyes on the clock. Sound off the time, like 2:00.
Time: 1:19
